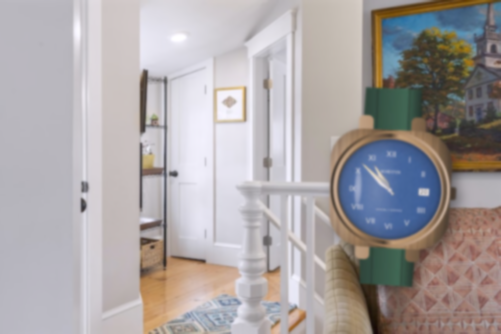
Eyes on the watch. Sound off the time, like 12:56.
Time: 10:52
